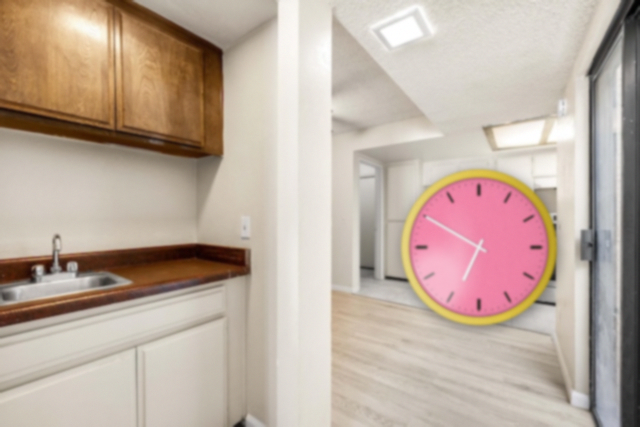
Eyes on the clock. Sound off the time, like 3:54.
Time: 6:50
